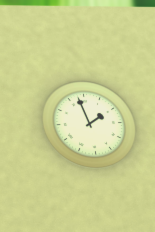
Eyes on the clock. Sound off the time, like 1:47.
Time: 1:58
